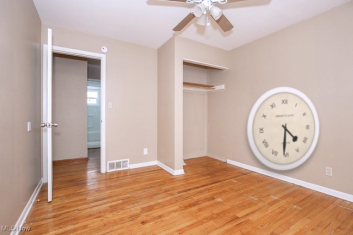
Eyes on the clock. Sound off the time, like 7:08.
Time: 4:31
